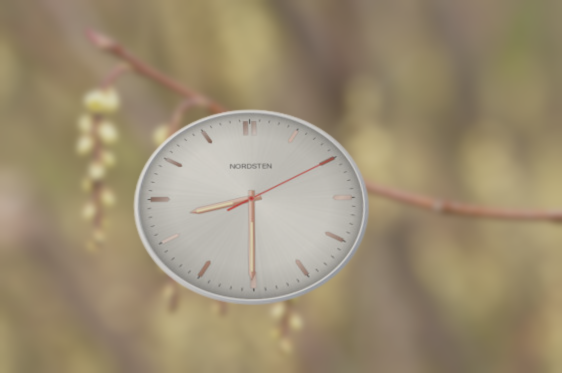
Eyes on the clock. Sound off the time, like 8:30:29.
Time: 8:30:10
